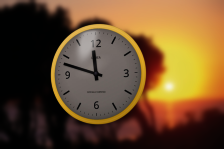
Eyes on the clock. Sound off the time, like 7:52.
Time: 11:48
